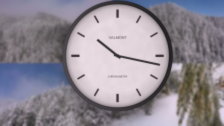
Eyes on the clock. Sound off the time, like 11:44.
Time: 10:17
